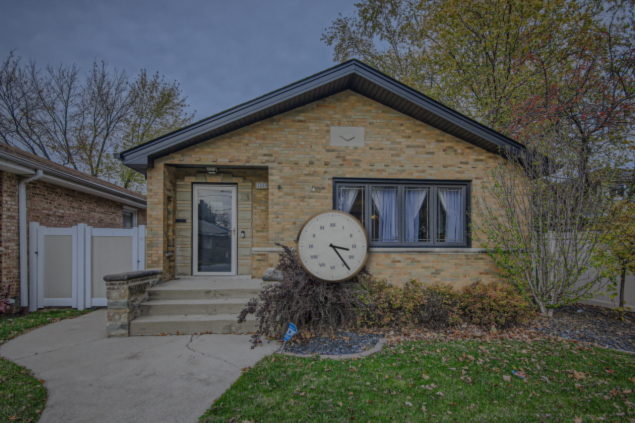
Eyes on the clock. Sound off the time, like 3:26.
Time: 3:24
